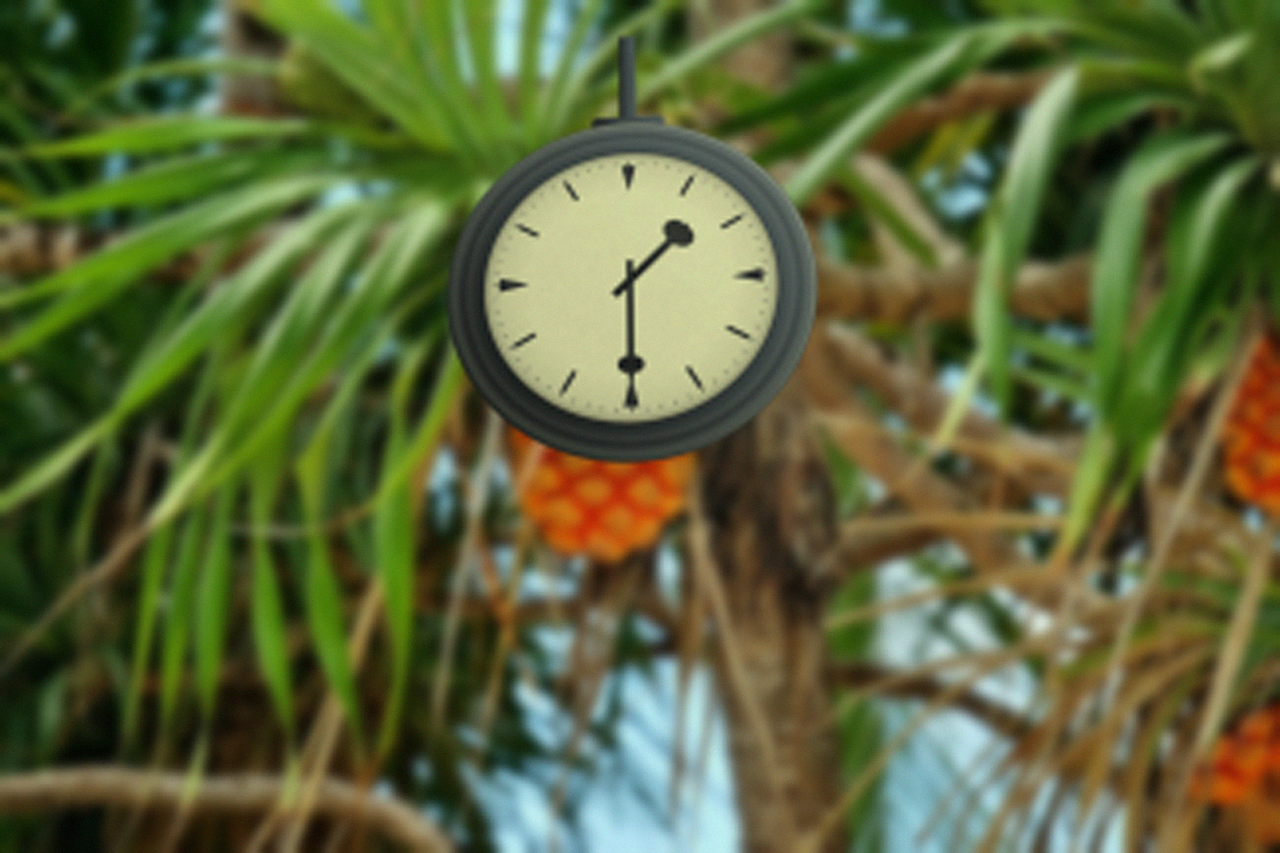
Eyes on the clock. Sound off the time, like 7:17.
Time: 1:30
